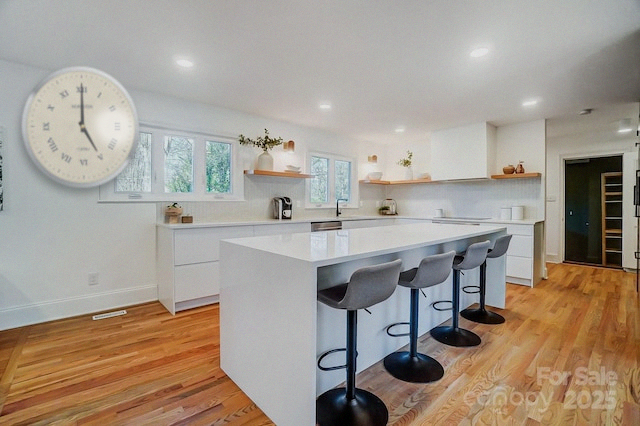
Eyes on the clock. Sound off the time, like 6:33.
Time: 5:00
